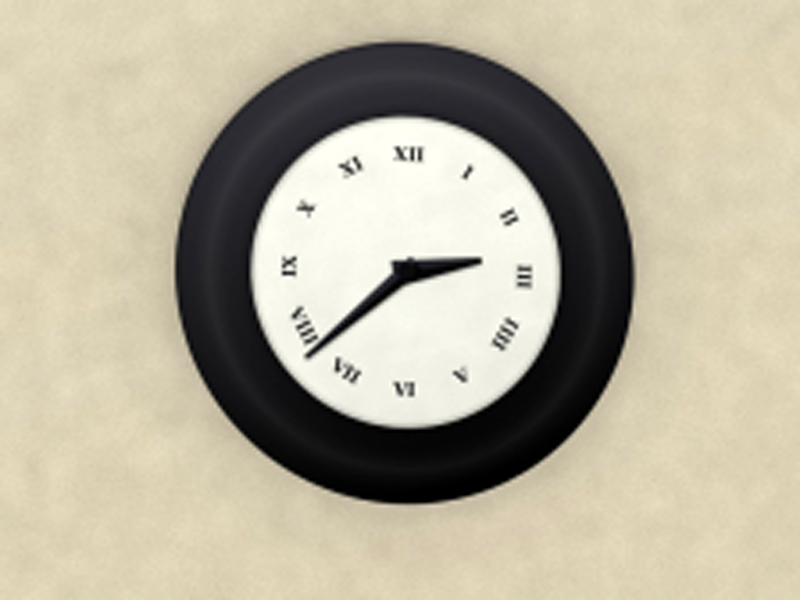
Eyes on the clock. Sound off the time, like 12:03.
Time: 2:38
